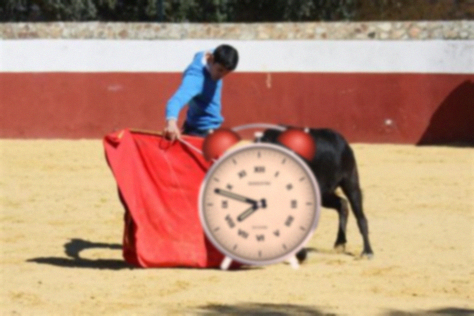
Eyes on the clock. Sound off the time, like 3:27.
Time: 7:48
